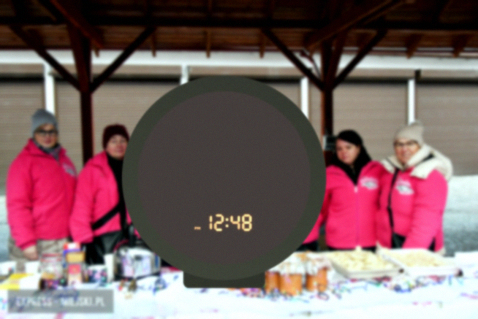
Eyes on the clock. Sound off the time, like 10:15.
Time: 12:48
